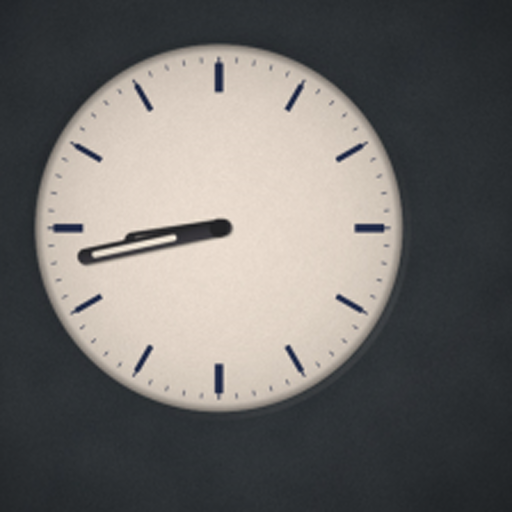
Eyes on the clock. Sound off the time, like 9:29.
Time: 8:43
